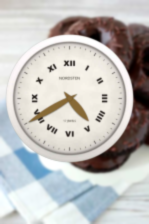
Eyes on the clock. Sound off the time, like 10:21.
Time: 4:40
